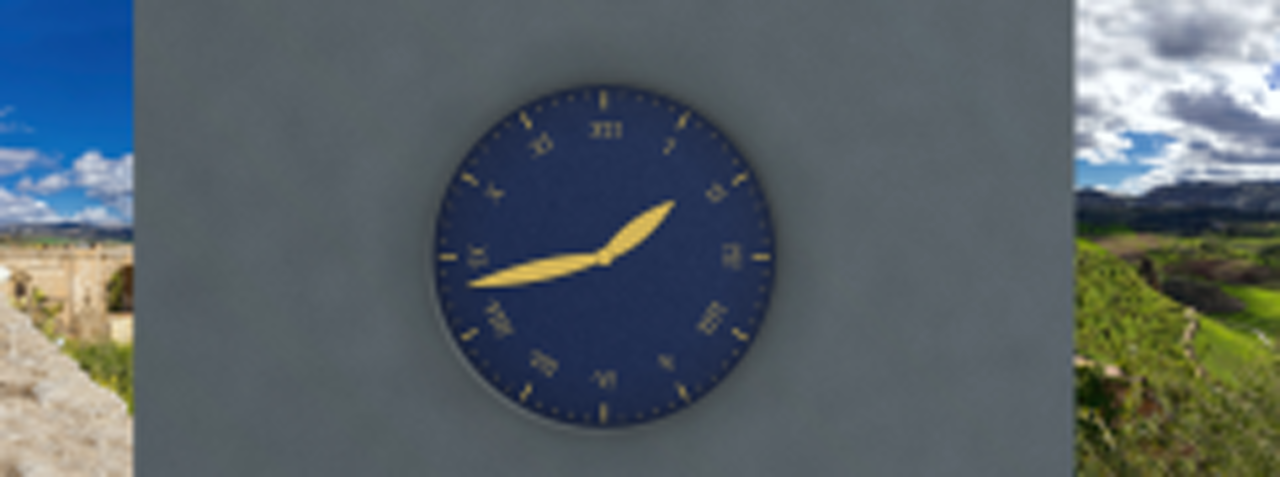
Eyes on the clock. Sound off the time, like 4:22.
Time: 1:43
